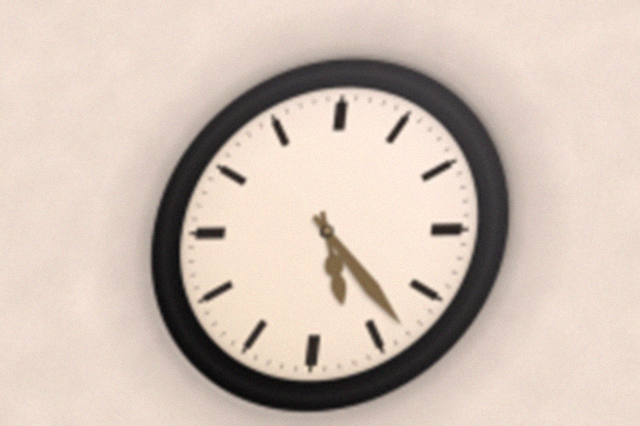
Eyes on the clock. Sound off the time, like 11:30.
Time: 5:23
